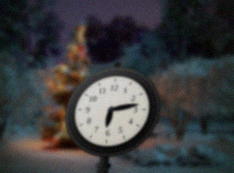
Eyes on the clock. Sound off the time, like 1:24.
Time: 6:13
